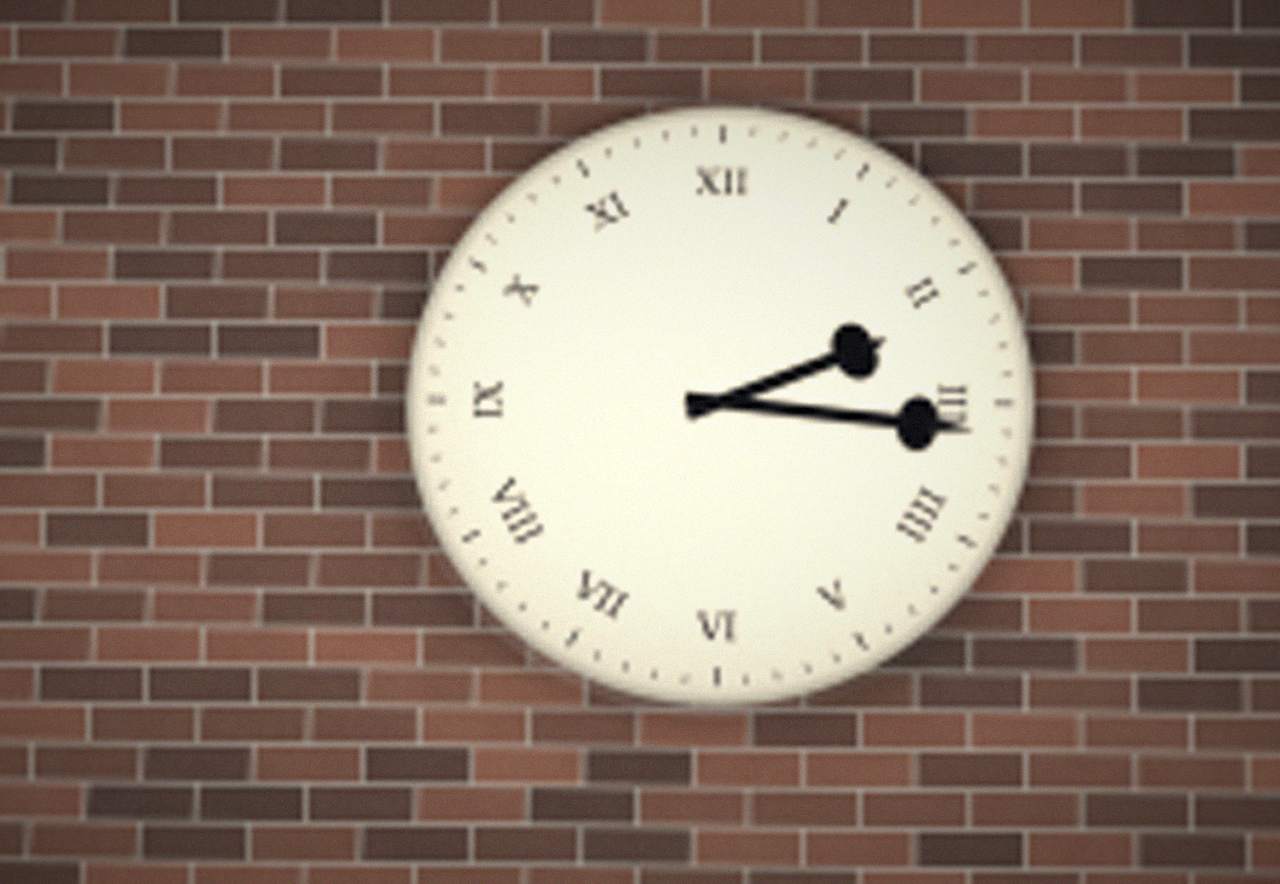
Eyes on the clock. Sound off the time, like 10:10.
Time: 2:16
